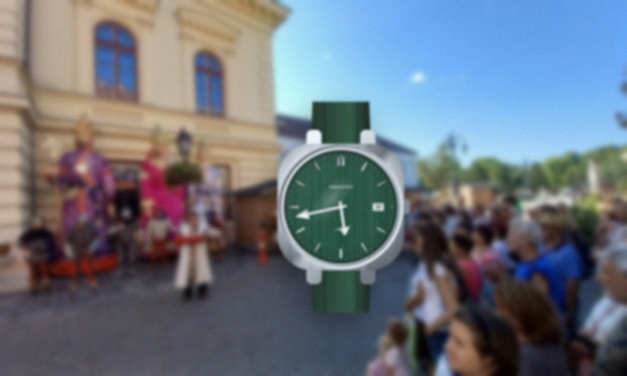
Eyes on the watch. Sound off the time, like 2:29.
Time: 5:43
